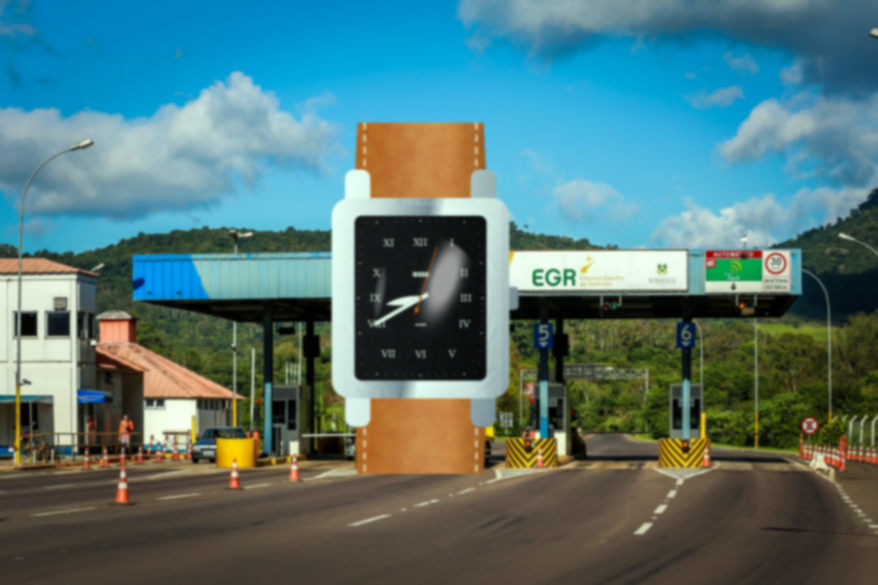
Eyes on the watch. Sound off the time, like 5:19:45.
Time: 8:40:03
